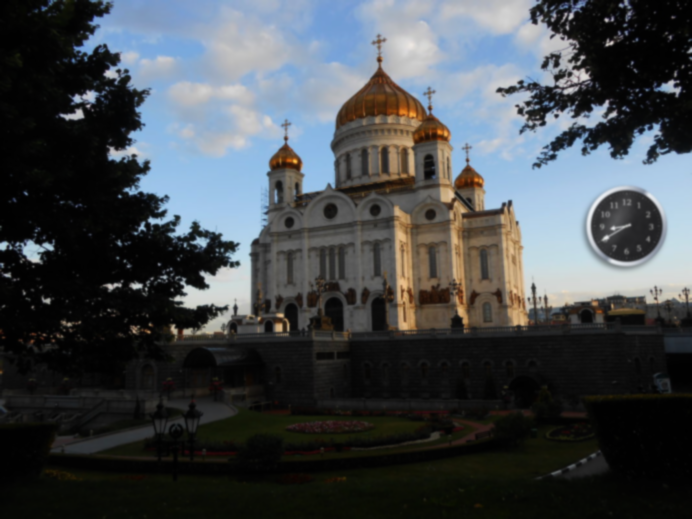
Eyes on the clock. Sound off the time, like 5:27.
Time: 8:40
